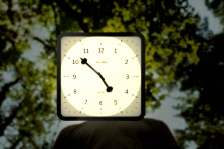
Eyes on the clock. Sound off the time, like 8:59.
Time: 4:52
